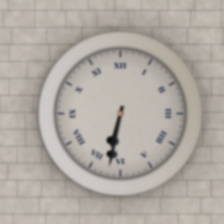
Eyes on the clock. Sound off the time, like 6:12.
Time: 6:32
